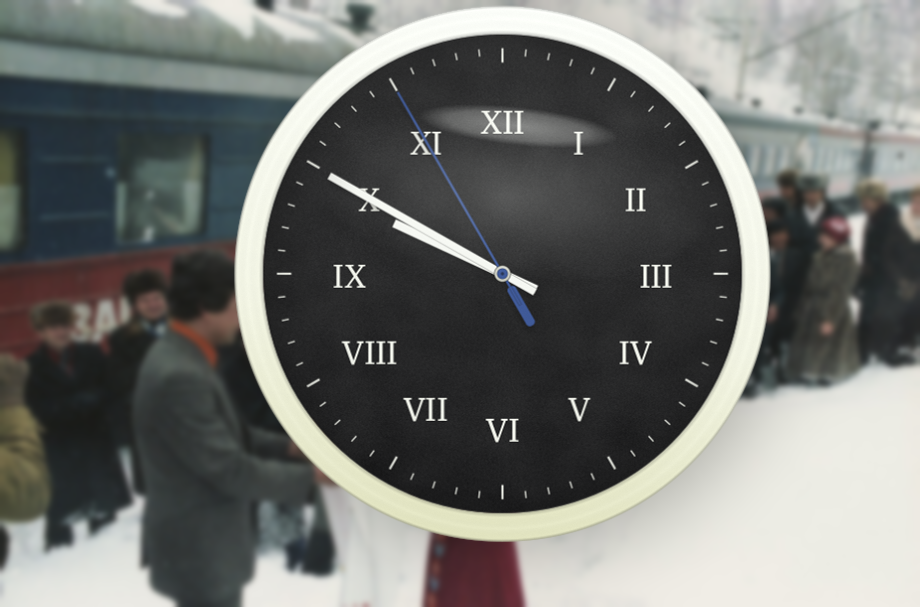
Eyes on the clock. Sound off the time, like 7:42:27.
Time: 9:49:55
